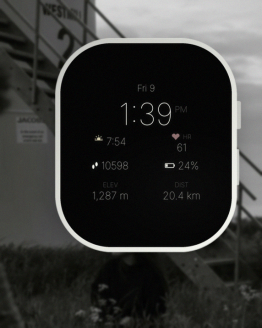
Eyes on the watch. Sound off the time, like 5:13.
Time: 1:39
